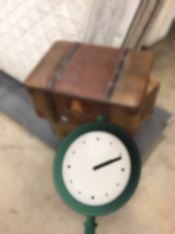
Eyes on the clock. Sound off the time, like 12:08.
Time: 2:11
